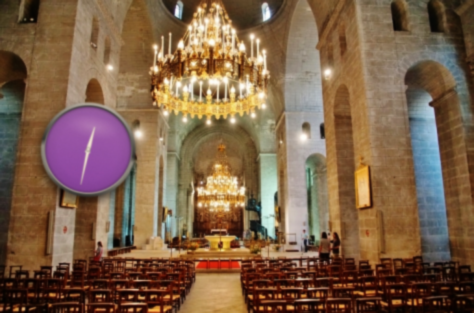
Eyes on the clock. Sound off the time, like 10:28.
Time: 12:32
